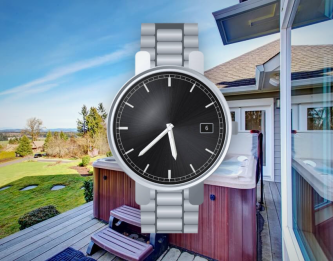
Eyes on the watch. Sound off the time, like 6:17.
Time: 5:38
